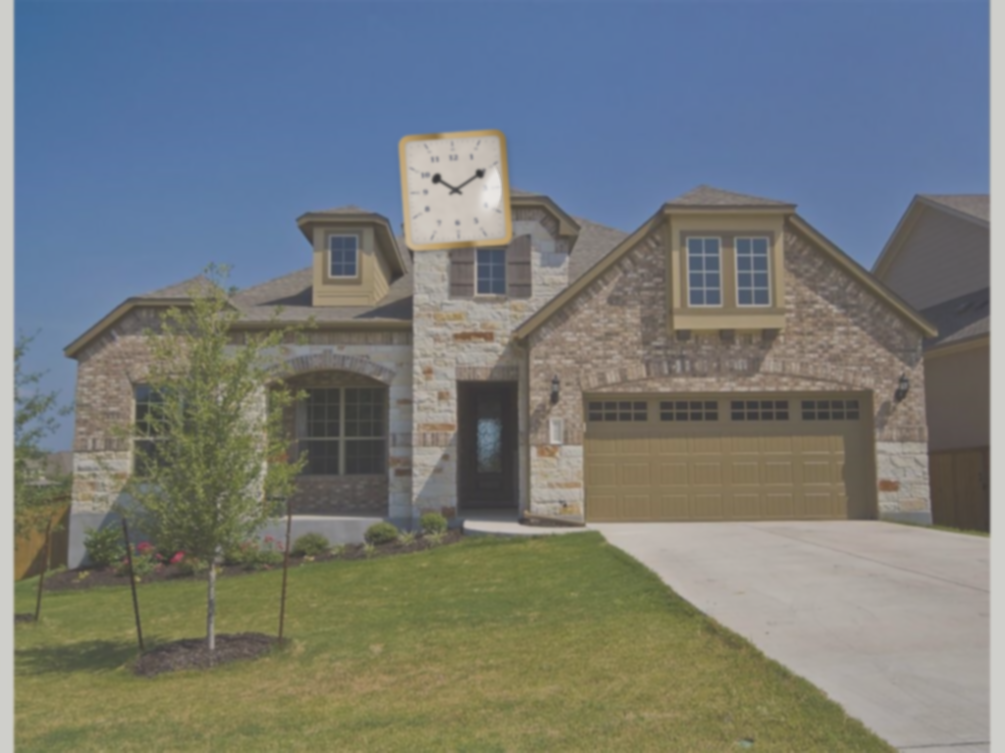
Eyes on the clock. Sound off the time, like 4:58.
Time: 10:10
